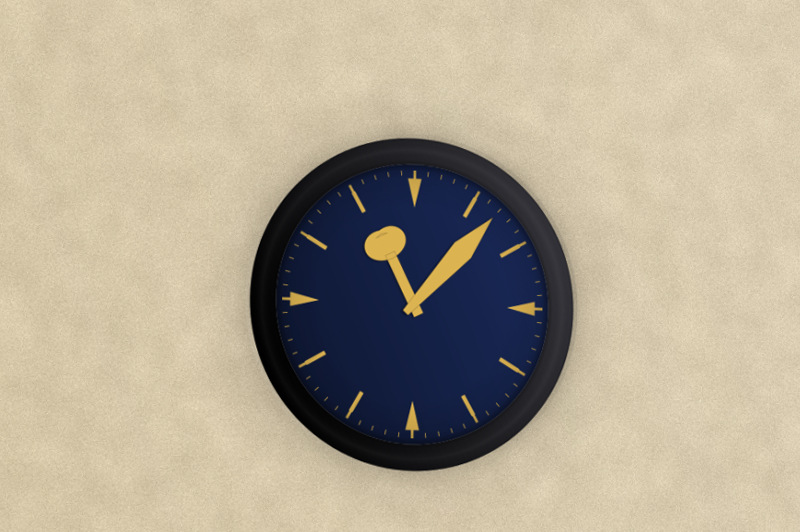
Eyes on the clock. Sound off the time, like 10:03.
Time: 11:07
